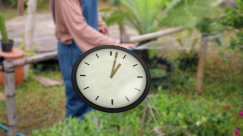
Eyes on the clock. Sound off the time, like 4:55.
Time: 1:02
